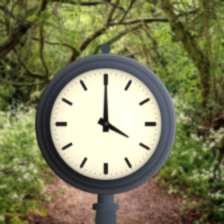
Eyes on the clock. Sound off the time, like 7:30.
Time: 4:00
